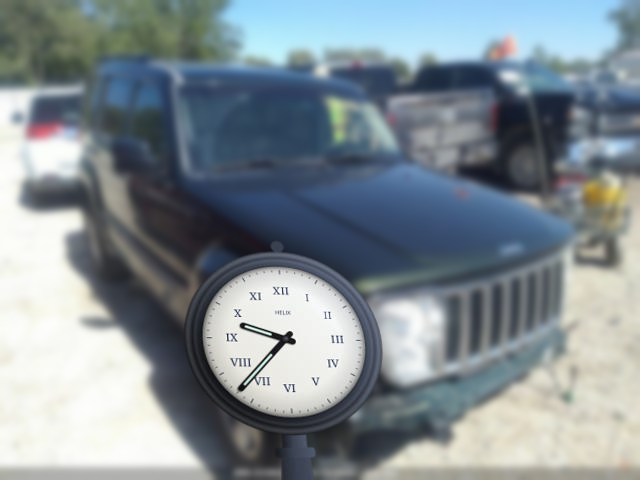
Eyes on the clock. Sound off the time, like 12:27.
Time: 9:37
